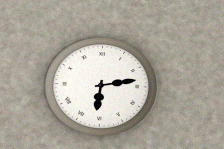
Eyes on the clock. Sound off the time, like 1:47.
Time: 6:13
